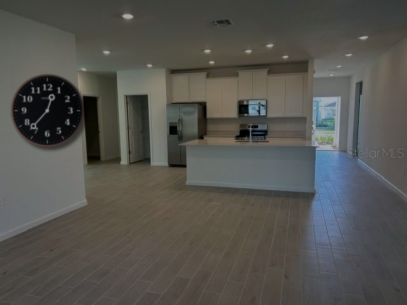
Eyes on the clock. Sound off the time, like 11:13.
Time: 12:37
